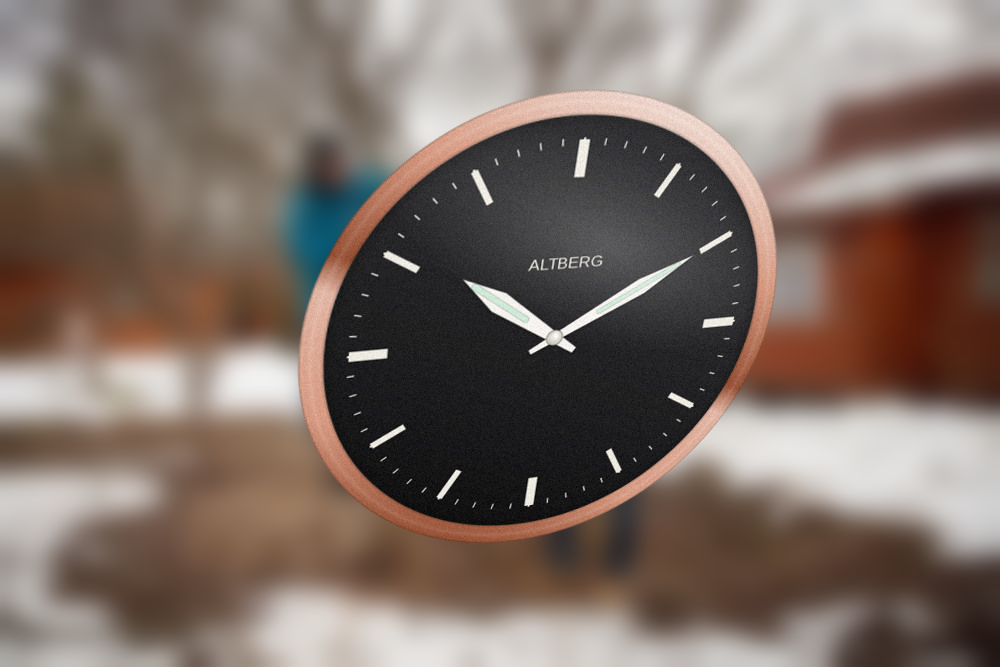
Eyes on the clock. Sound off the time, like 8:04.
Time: 10:10
